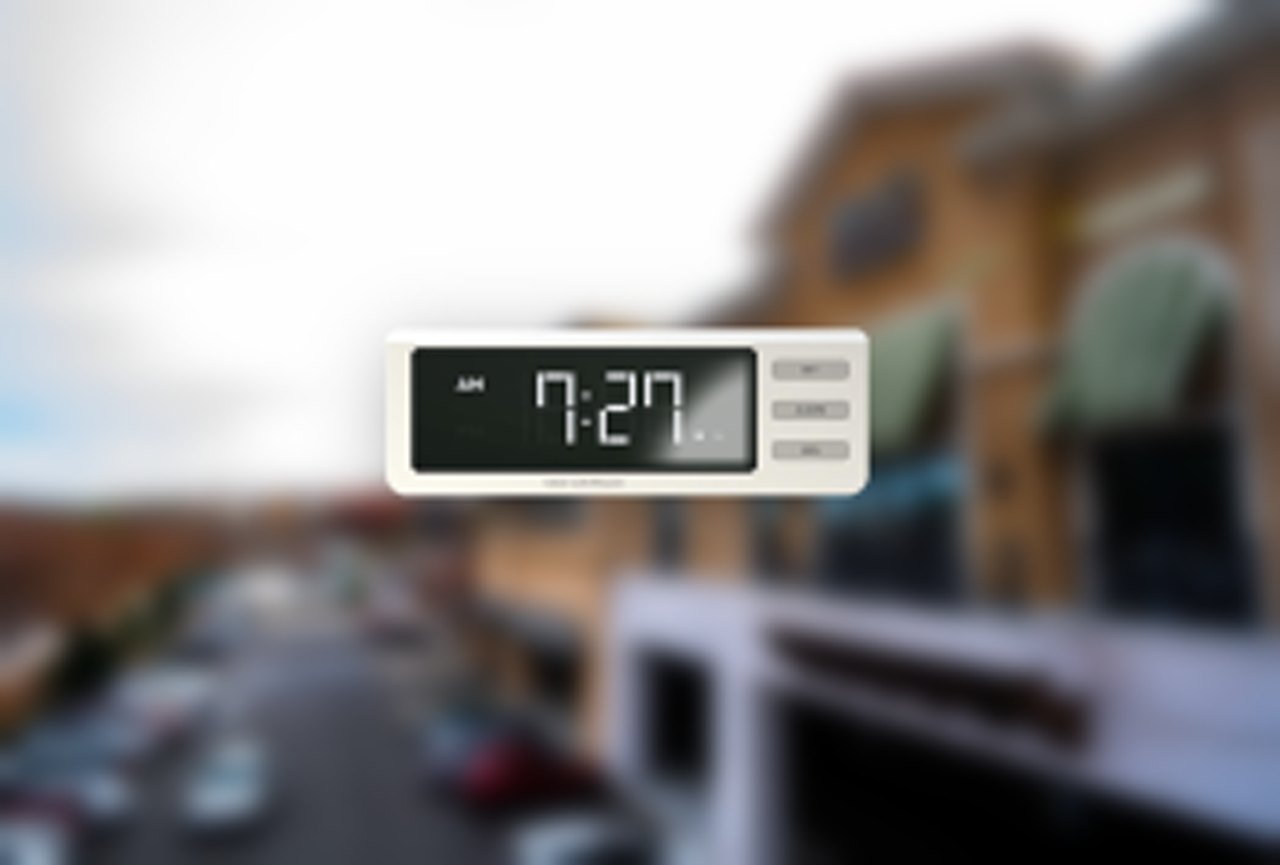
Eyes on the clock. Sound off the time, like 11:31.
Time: 7:27
